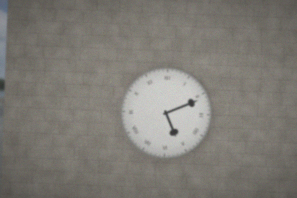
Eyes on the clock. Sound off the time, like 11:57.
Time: 5:11
